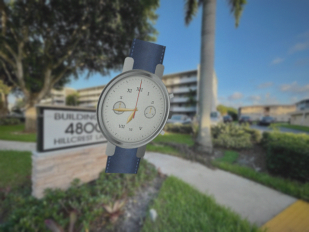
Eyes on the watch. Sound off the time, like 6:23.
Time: 6:44
